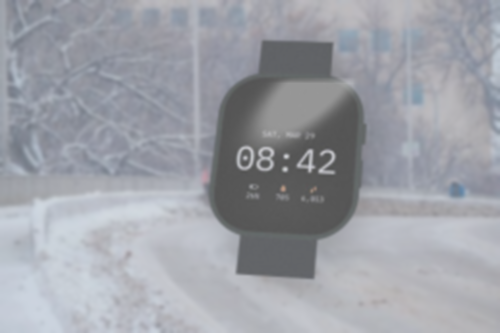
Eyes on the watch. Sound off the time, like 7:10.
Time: 8:42
